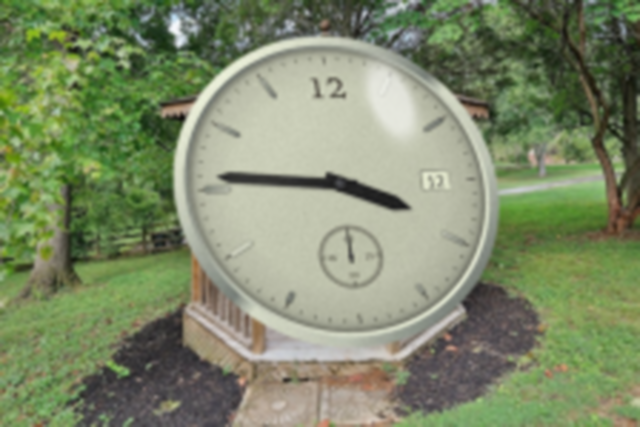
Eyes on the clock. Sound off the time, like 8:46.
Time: 3:46
